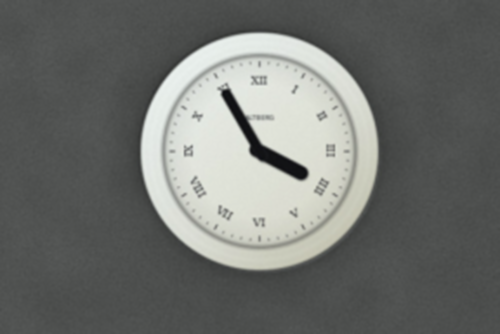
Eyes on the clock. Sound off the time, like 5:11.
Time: 3:55
